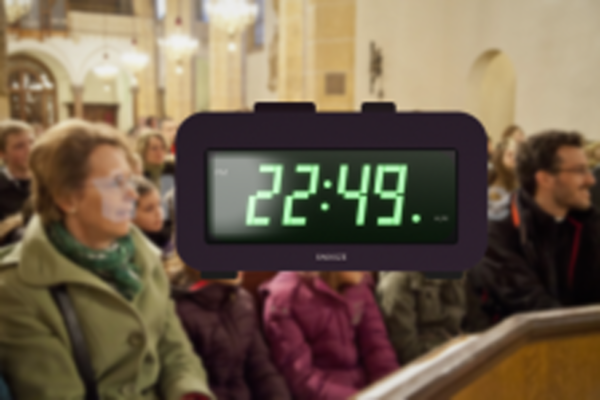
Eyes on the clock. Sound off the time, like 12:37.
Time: 22:49
